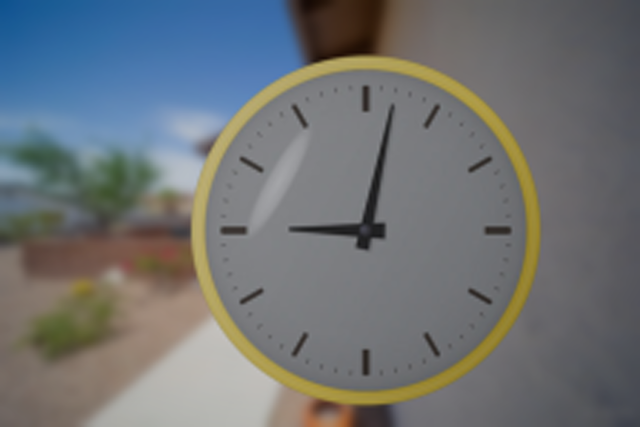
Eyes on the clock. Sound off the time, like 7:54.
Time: 9:02
